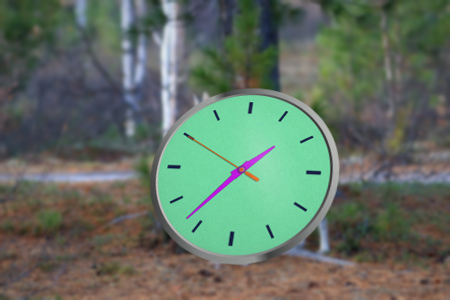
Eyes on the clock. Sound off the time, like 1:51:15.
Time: 1:36:50
